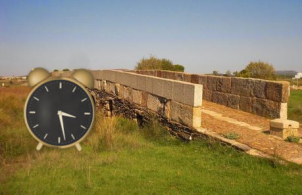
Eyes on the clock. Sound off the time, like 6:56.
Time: 3:28
